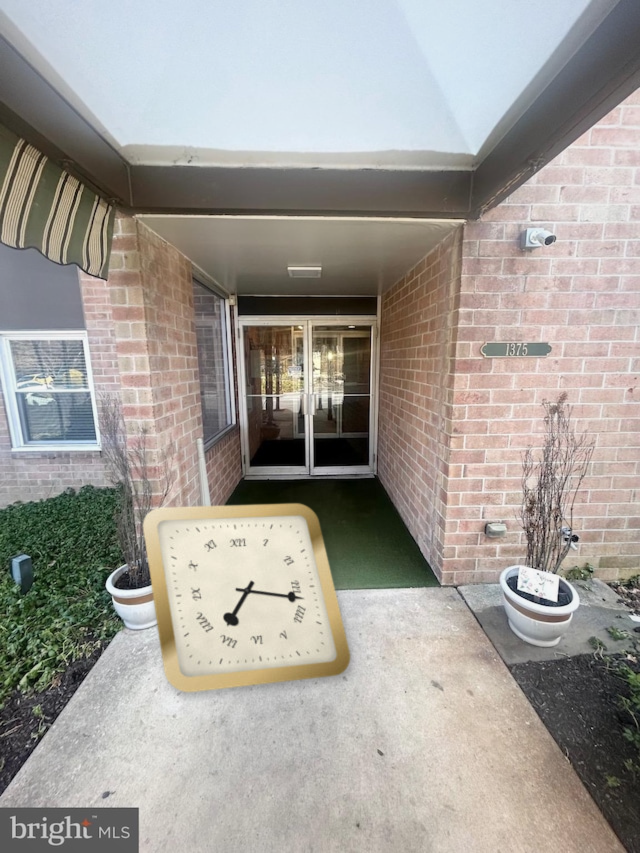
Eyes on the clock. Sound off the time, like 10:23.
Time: 7:17
